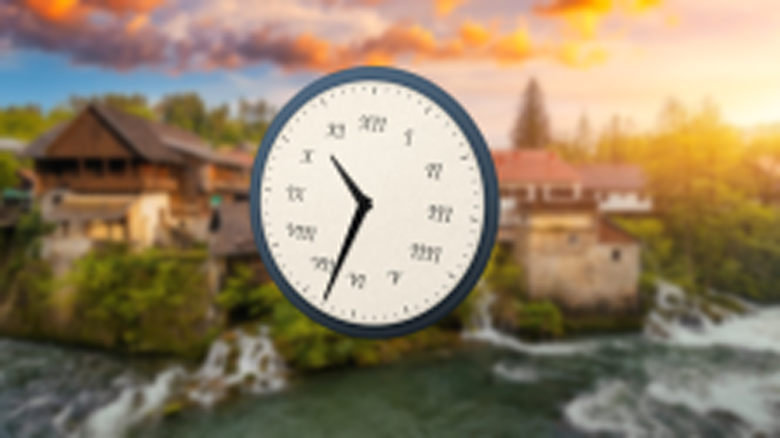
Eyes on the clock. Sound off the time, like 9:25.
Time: 10:33
